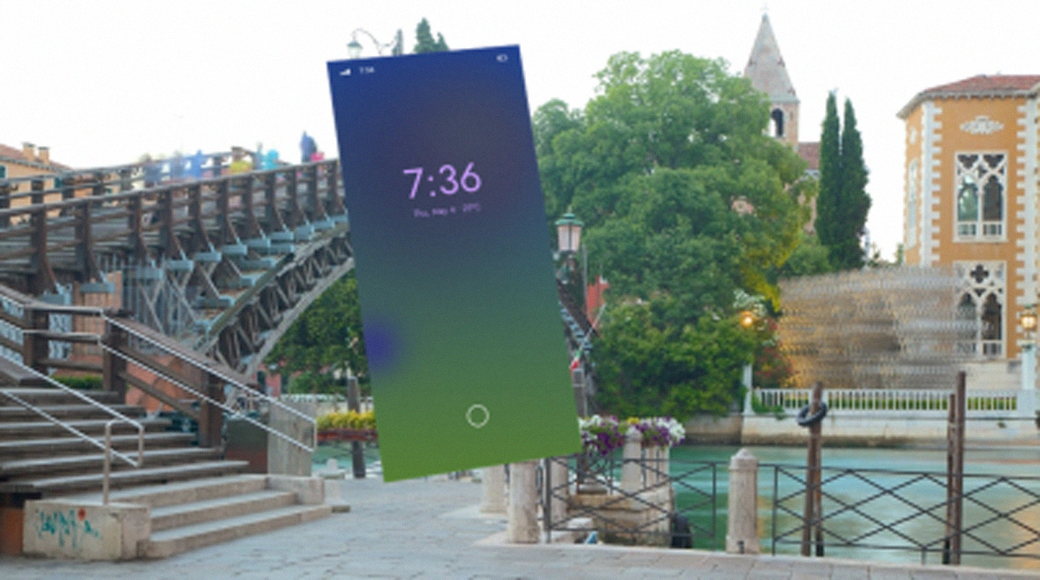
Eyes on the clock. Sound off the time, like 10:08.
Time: 7:36
